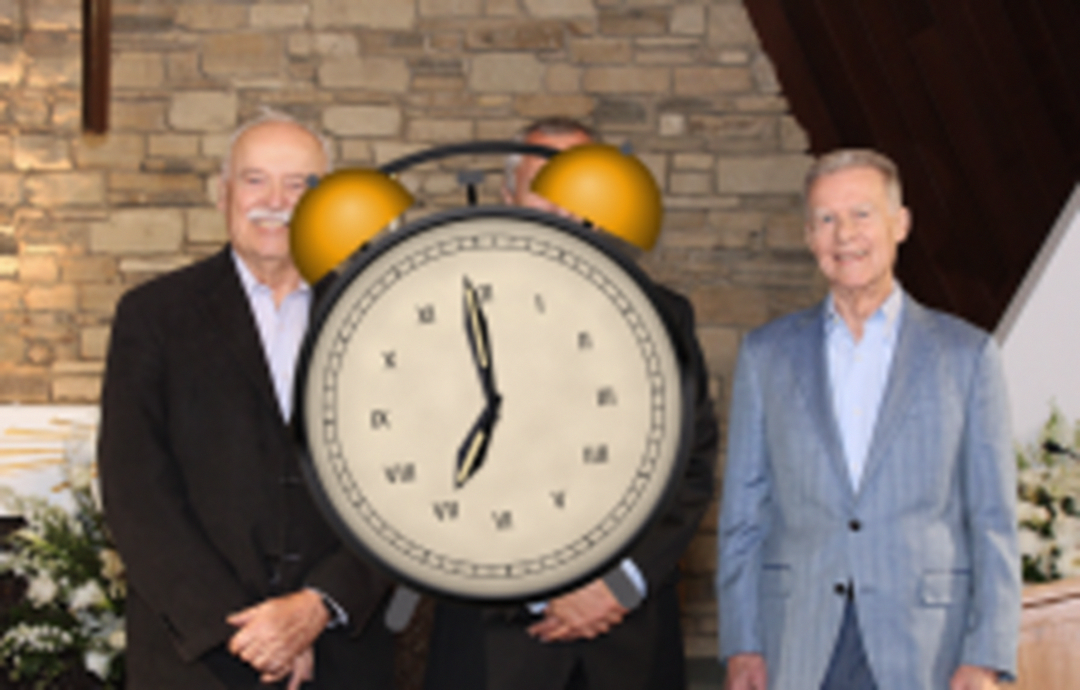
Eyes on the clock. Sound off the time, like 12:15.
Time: 6:59
